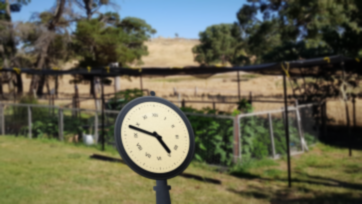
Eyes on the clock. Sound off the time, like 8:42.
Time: 4:48
